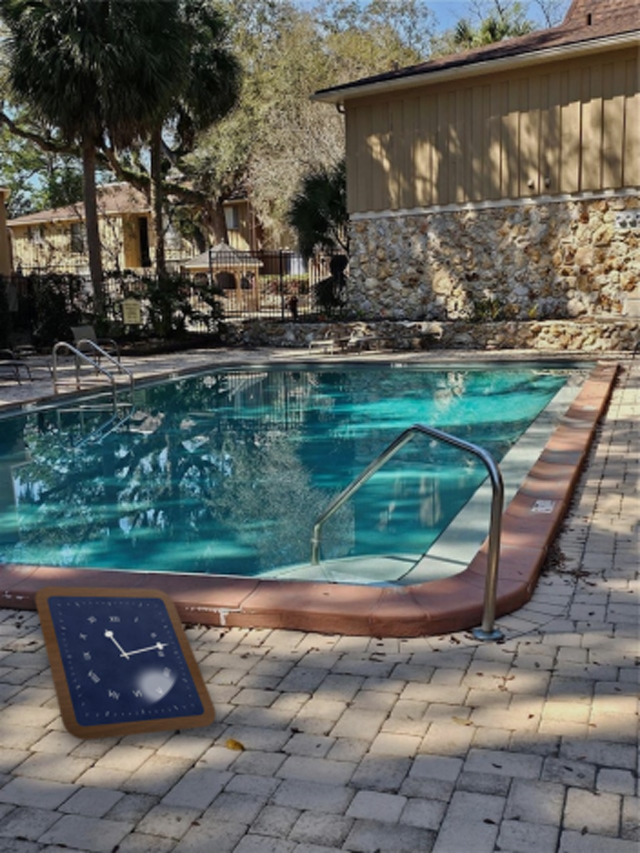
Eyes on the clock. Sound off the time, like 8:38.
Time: 11:13
